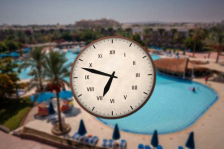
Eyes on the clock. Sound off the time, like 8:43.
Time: 6:48
